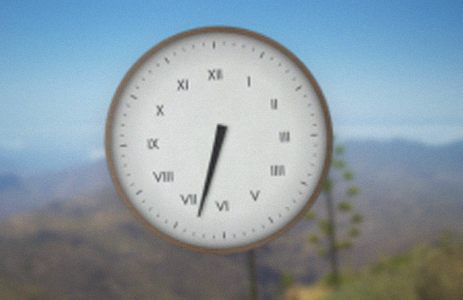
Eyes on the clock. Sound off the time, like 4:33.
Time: 6:33
